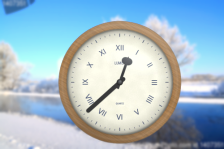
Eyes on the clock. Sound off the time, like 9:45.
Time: 12:38
